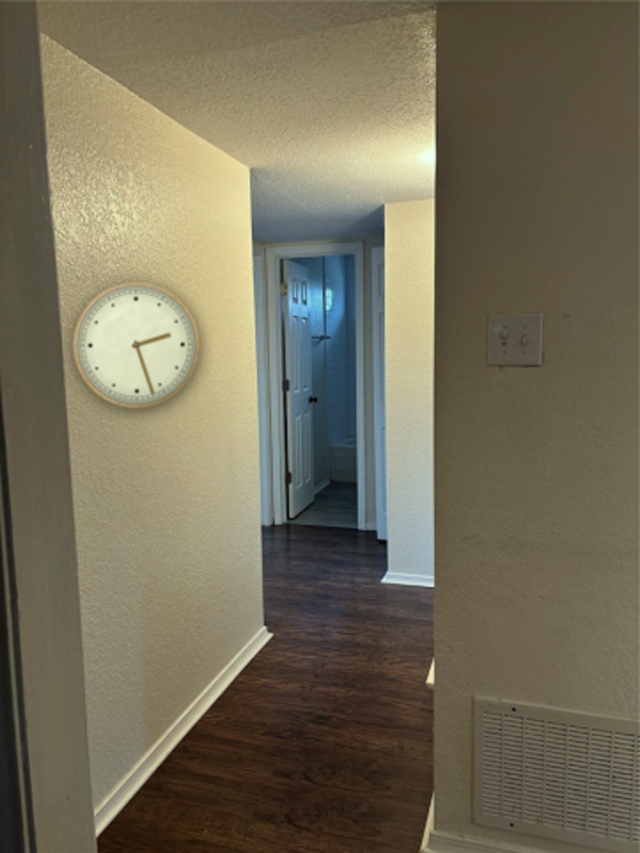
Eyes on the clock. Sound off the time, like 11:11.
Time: 2:27
